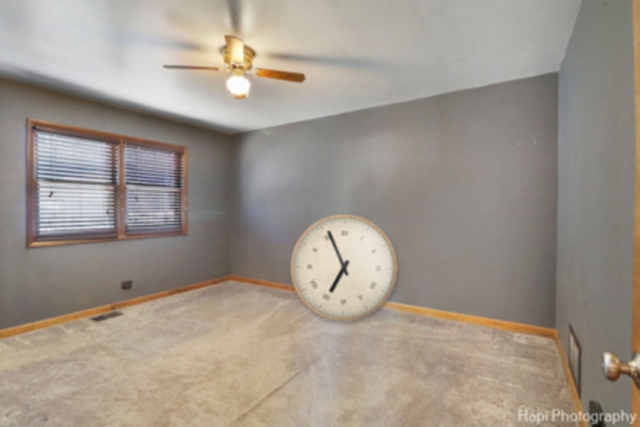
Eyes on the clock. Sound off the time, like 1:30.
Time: 6:56
